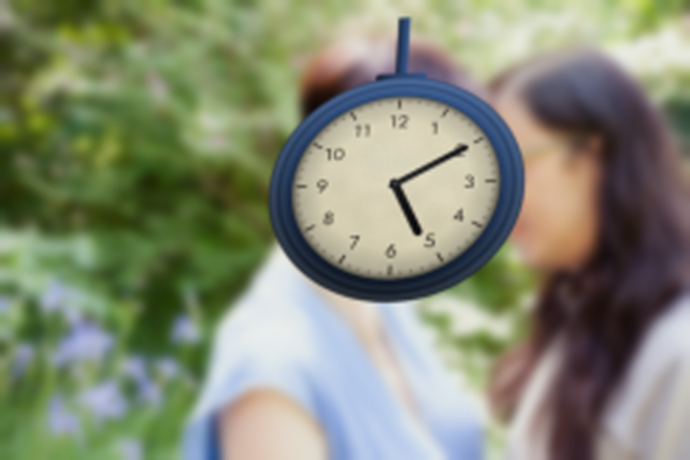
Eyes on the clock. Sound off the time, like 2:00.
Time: 5:10
